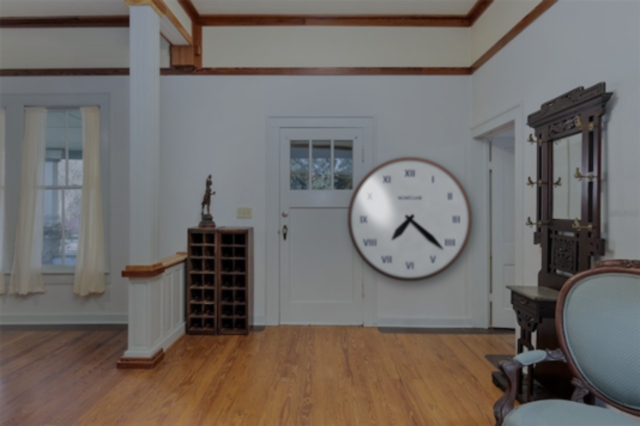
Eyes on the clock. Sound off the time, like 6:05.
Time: 7:22
